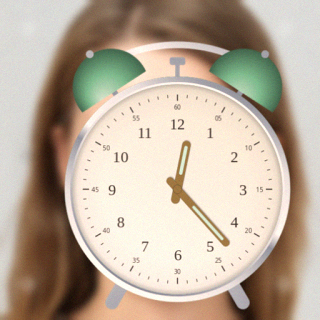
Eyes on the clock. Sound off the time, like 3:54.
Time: 12:23
